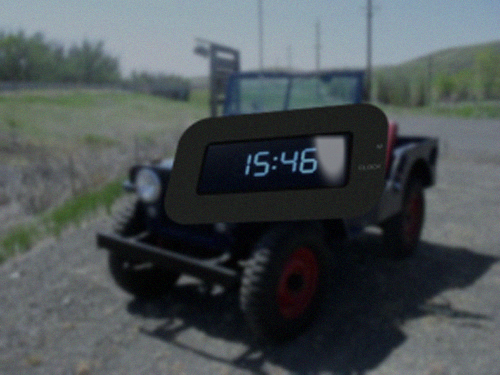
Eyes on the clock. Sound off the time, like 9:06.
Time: 15:46
